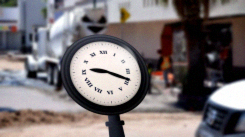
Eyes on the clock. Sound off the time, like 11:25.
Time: 9:19
